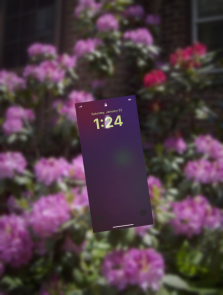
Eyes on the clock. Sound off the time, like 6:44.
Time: 1:24
